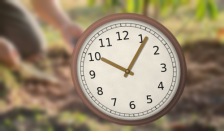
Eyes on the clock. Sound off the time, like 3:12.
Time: 10:06
